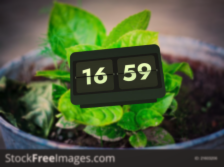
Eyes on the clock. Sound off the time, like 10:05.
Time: 16:59
